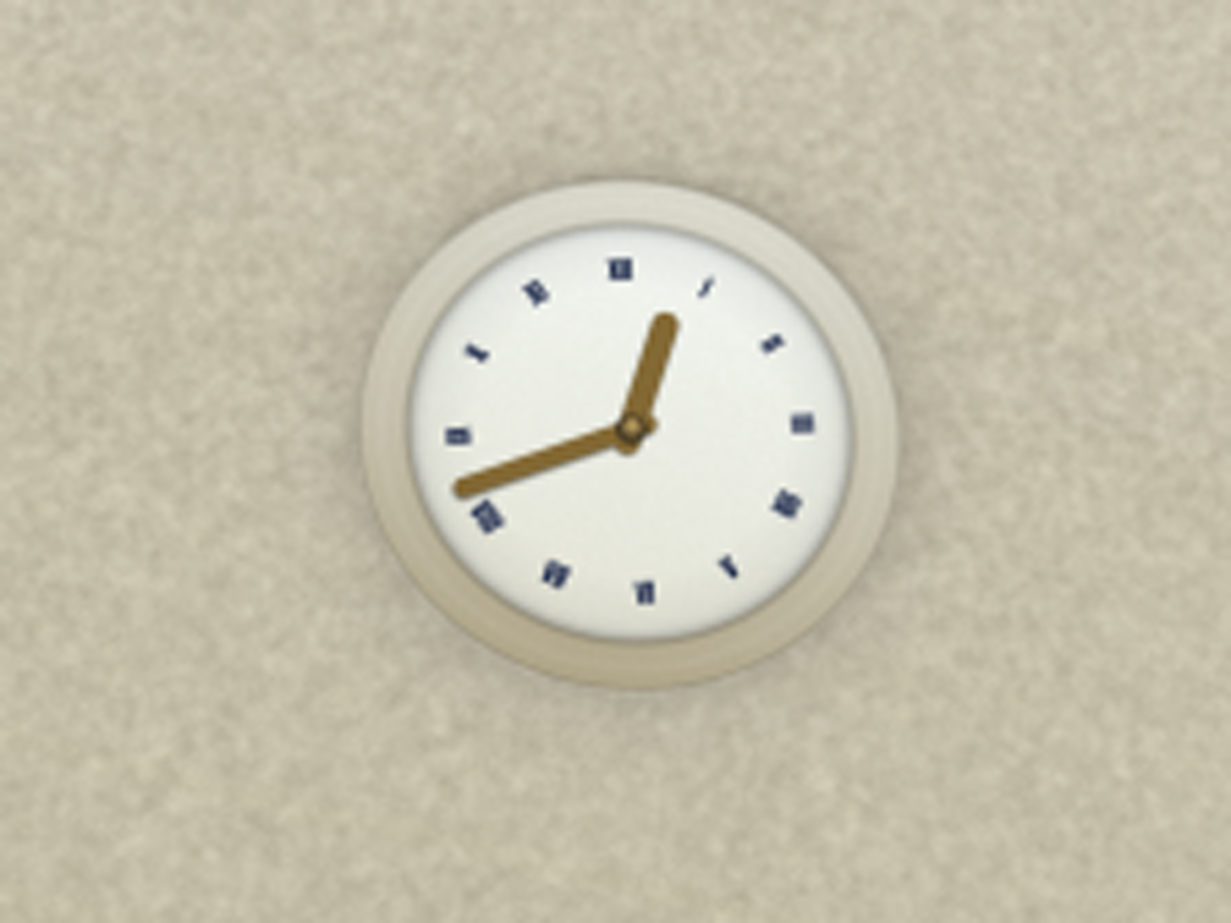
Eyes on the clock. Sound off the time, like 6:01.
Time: 12:42
